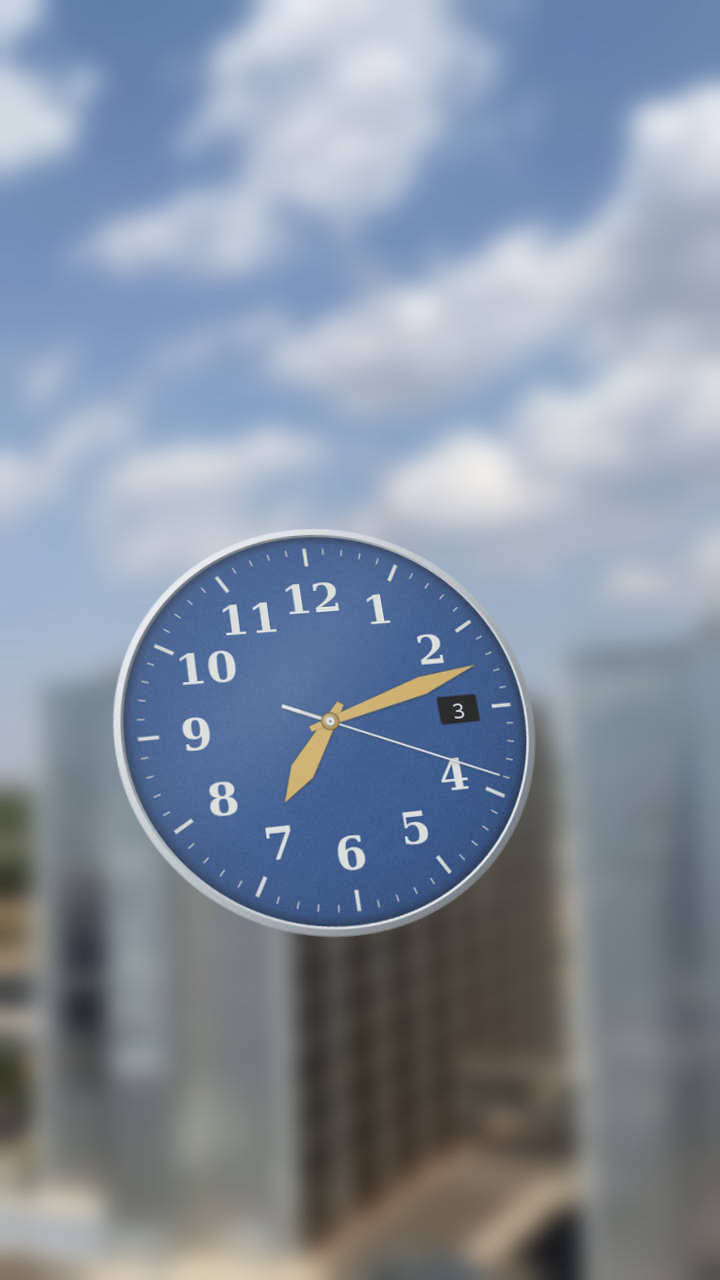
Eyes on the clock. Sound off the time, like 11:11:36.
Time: 7:12:19
